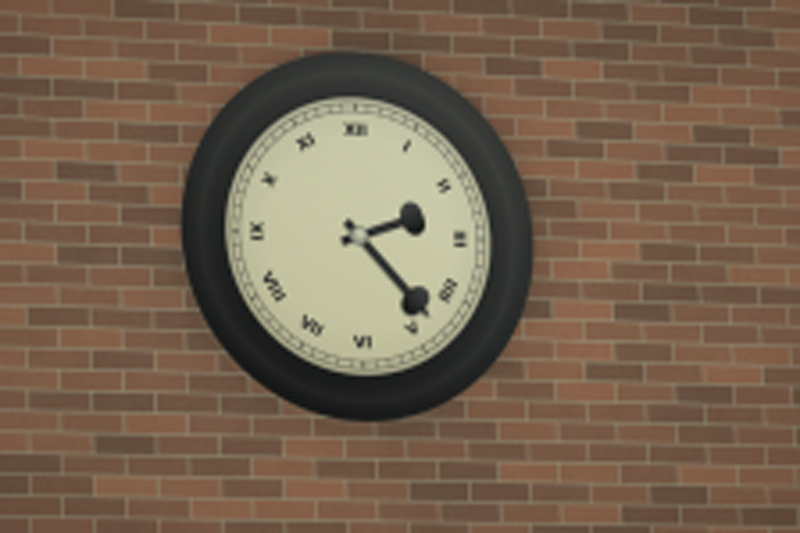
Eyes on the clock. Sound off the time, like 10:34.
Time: 2:23
